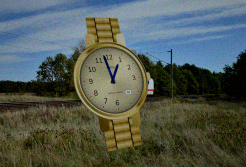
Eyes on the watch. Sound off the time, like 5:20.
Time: 12:58
